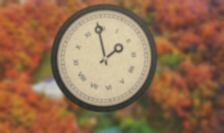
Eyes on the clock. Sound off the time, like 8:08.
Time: 1:59
